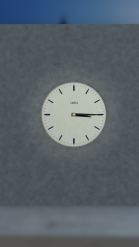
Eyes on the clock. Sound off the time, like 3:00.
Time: 3:15
